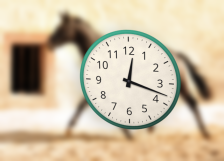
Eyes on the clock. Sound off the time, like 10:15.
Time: 12:18
